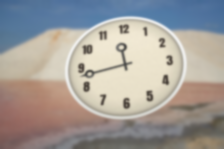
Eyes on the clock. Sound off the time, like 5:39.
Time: 11:43
